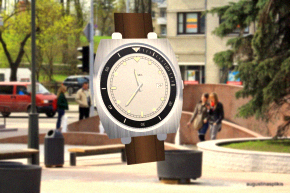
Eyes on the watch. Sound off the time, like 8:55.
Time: 11:37
